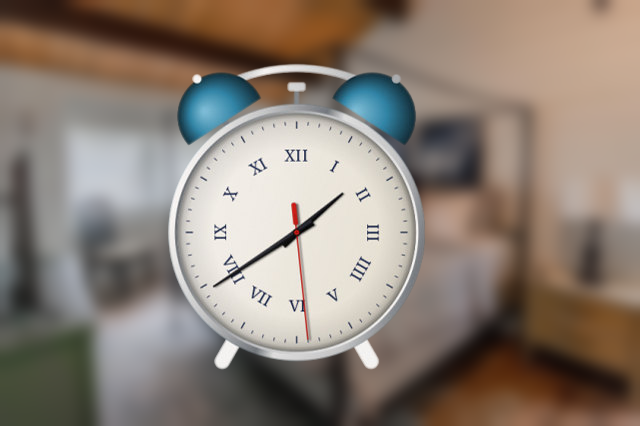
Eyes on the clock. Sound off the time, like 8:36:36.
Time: 1:39:29
